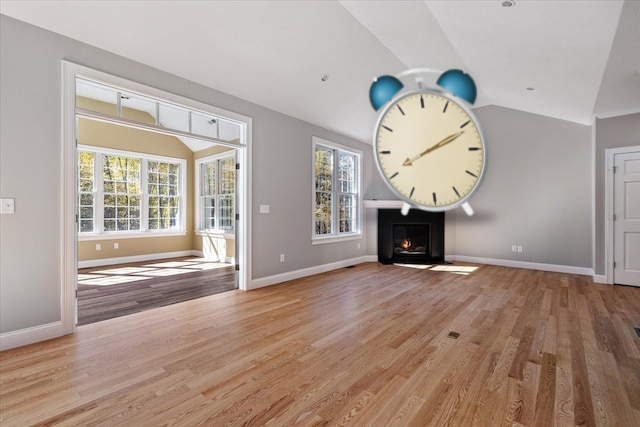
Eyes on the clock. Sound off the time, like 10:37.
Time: 8:11
